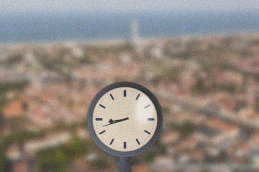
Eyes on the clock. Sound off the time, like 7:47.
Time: 8:42
